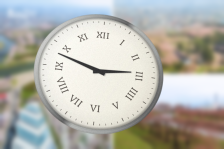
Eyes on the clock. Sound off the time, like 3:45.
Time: 2:48
